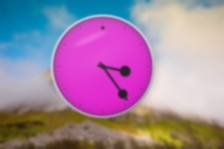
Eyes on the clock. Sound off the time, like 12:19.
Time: 3:24
